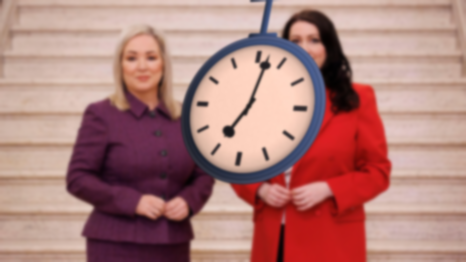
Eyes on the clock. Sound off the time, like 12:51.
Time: 7:02
